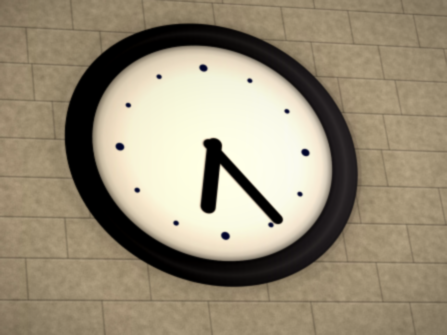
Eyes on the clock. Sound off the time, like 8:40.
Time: 6:24
